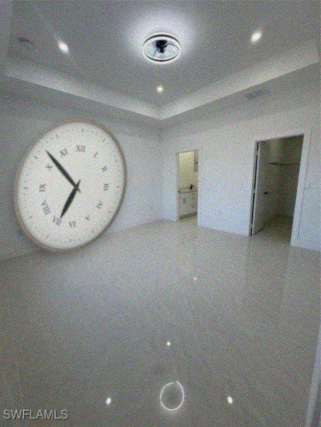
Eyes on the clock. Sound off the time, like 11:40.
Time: 6:52
